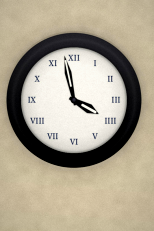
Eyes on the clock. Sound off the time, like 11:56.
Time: 3:58
